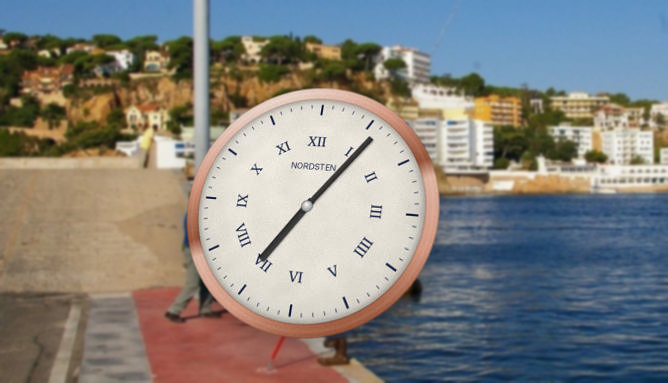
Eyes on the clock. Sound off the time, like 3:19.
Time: 7:06
